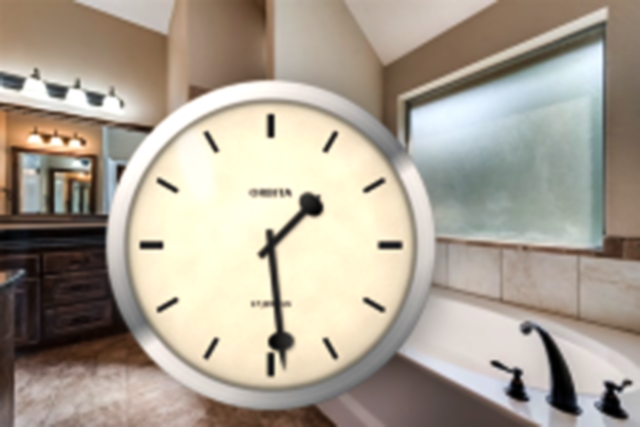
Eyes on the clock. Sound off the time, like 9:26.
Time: 1:29
